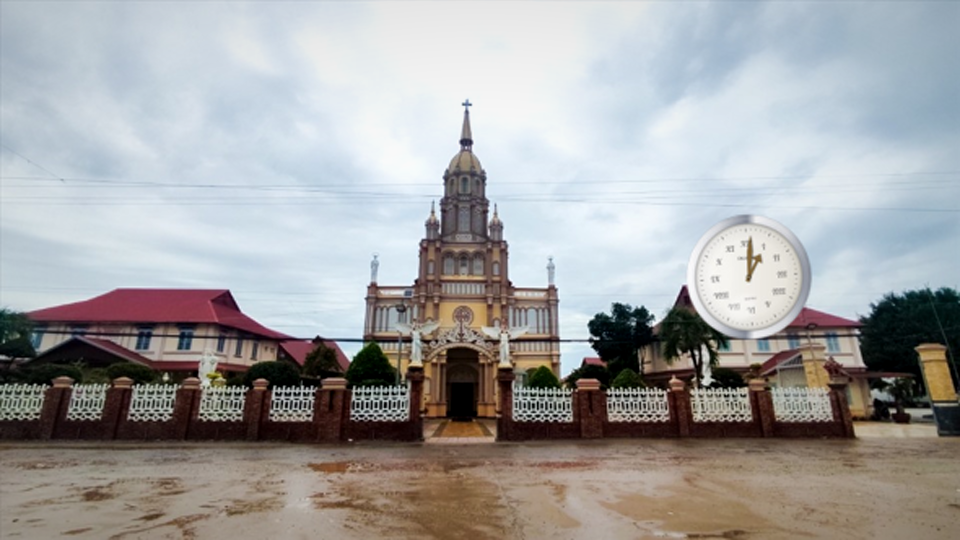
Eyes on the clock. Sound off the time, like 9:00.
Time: 1:01
